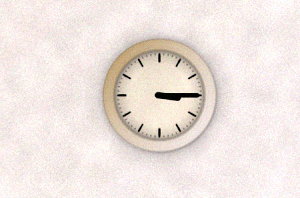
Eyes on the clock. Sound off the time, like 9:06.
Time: 3:15
